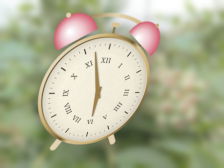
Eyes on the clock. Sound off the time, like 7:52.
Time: 5:57
